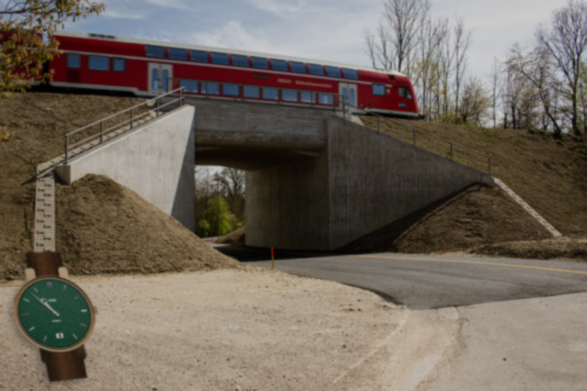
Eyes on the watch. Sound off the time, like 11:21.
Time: 10:53
